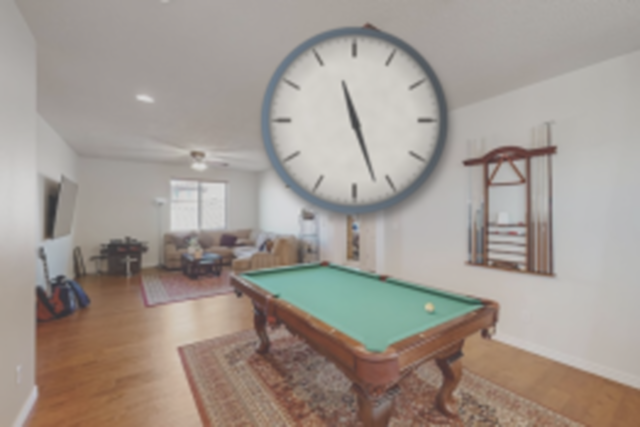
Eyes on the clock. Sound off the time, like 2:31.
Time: 11:27
